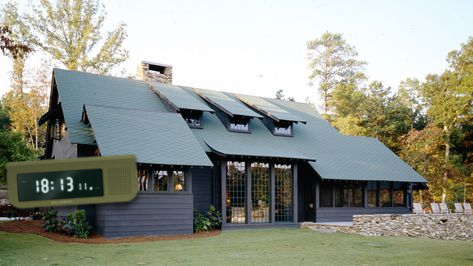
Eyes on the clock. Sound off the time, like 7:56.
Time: 18:13
